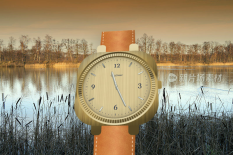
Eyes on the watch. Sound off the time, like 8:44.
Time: 11:26
